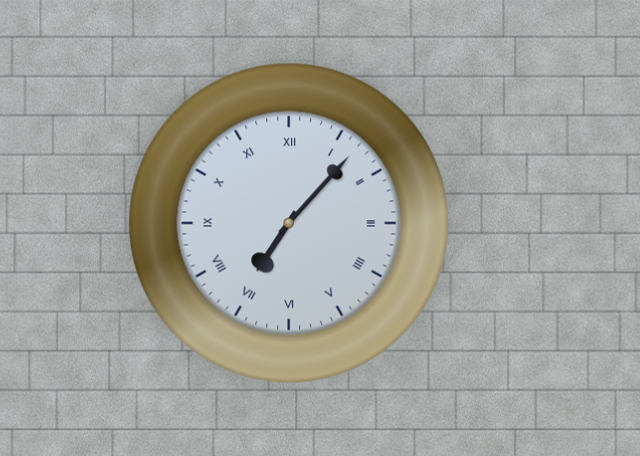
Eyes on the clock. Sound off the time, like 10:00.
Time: 7:07
